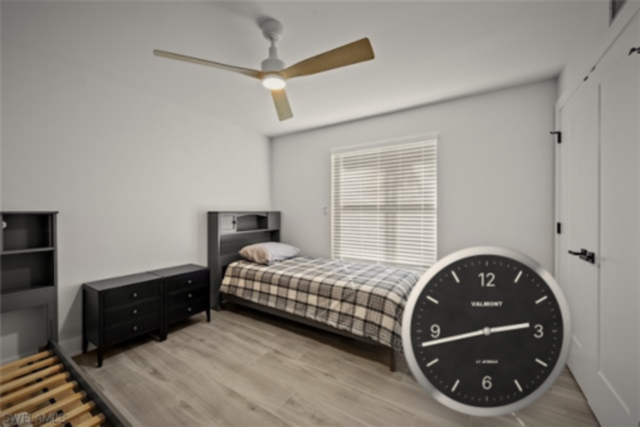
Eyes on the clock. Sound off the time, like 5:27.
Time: 2:43
